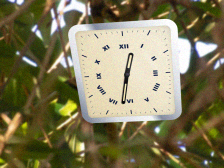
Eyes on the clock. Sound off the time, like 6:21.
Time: 12:32
